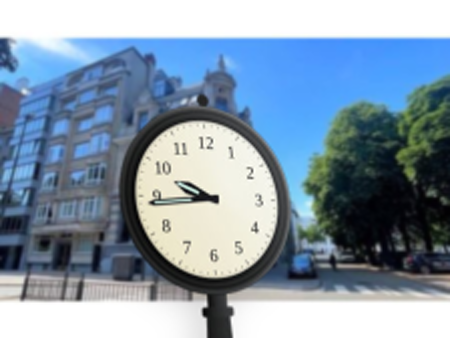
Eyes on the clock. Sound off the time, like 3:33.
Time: 9:44
